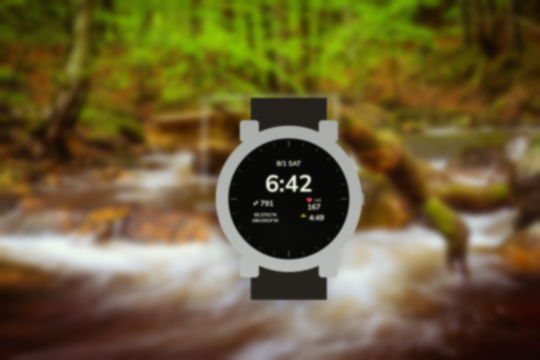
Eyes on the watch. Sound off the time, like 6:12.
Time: 6:42
